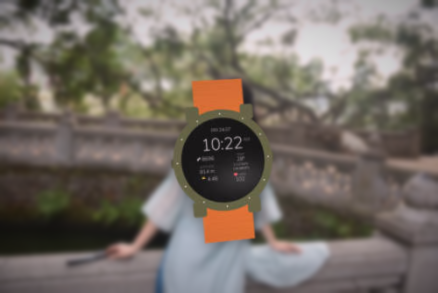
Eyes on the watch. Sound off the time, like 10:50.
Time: 10:22
